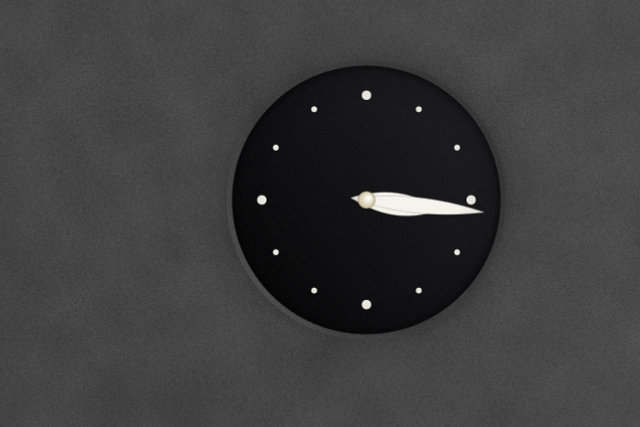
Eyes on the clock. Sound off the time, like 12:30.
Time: 3:16
